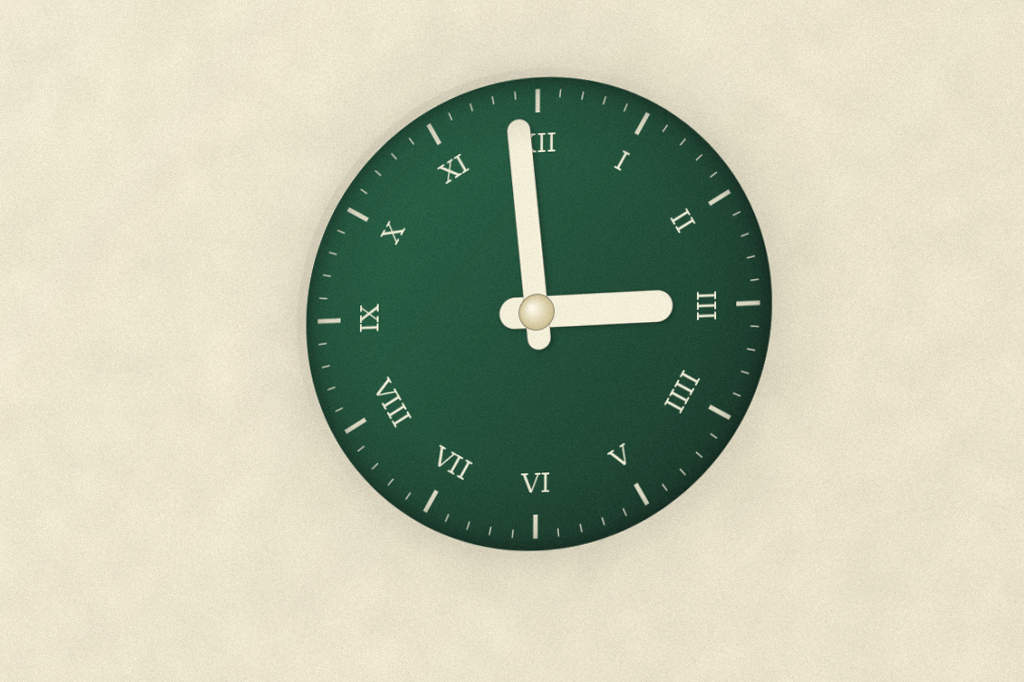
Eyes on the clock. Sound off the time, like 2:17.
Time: 2:59
